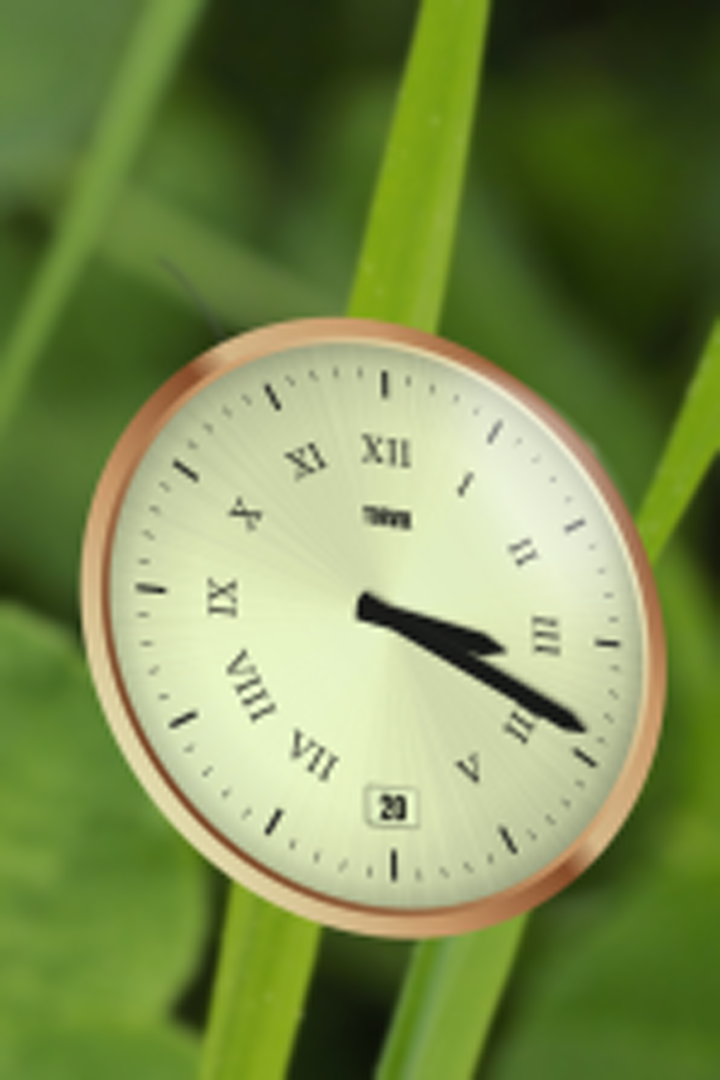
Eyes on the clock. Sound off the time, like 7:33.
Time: 3:19
